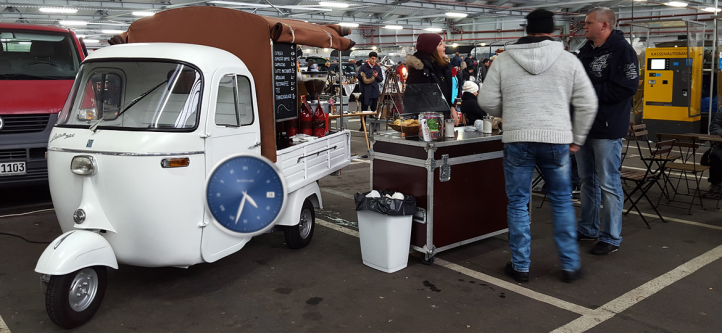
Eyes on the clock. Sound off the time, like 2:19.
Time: 4:33
